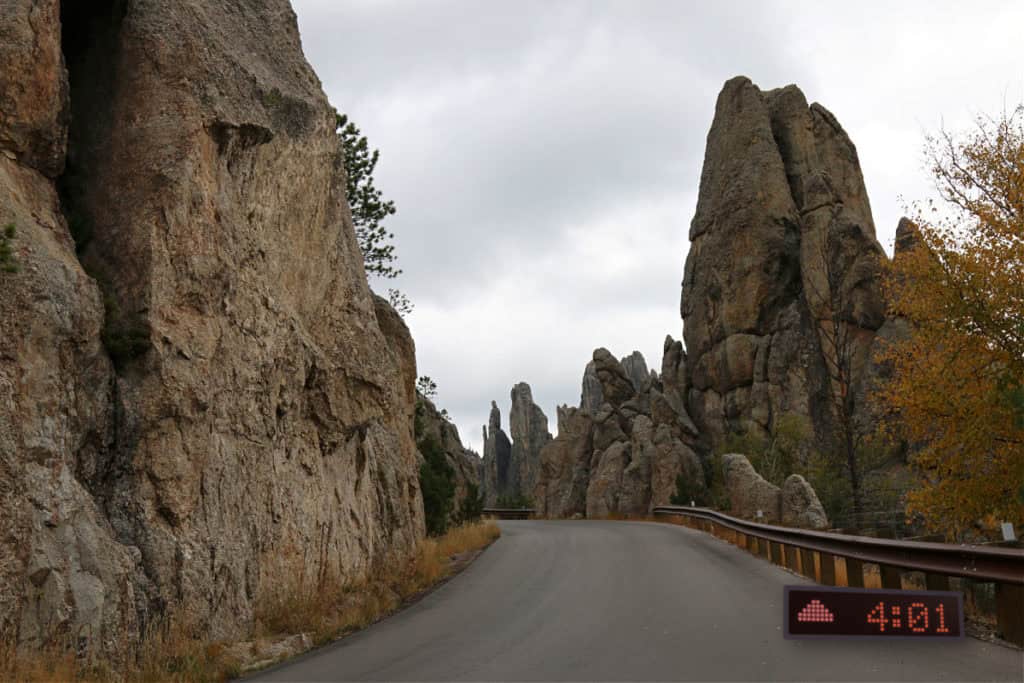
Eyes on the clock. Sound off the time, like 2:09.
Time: 4:01
